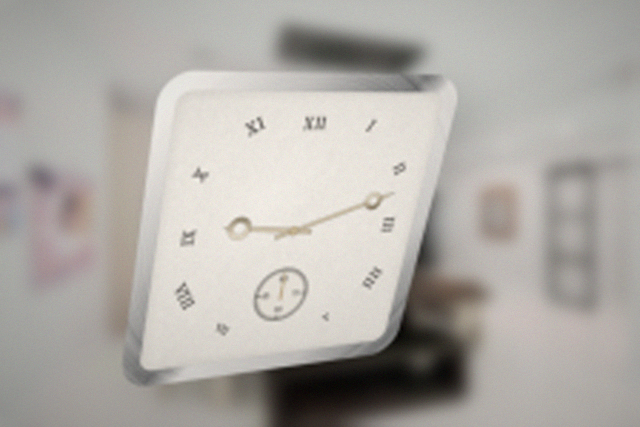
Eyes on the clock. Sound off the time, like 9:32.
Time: 9:12
